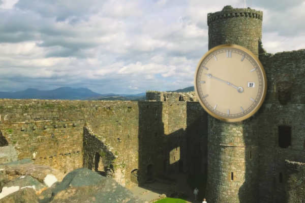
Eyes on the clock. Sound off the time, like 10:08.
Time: 3:48
